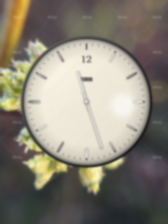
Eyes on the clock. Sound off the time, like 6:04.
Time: 11:27
